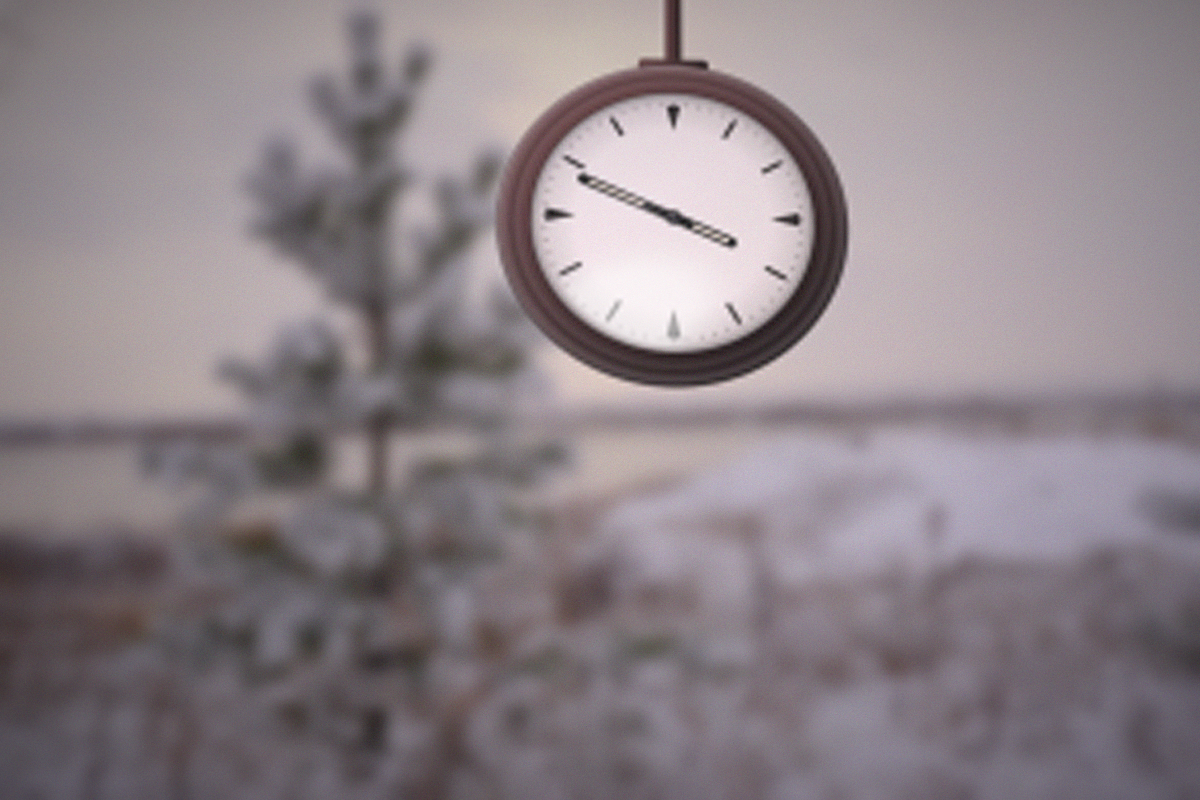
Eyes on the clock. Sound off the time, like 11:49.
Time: 3:49
